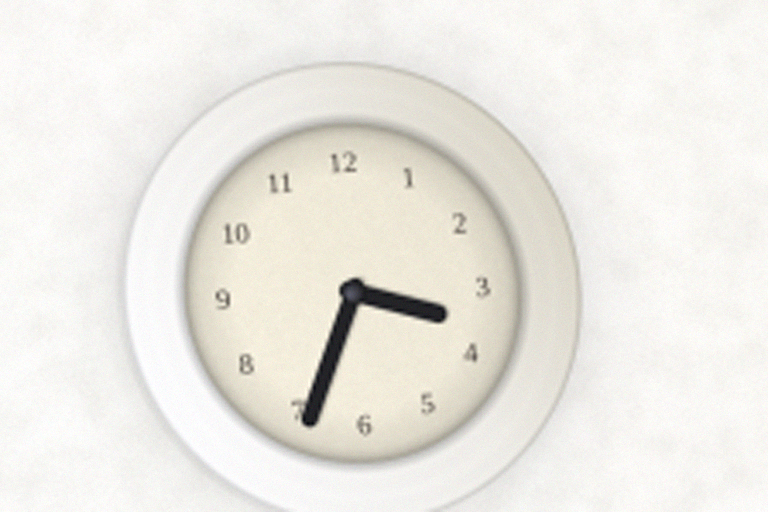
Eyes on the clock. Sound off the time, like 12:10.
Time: 3:34
